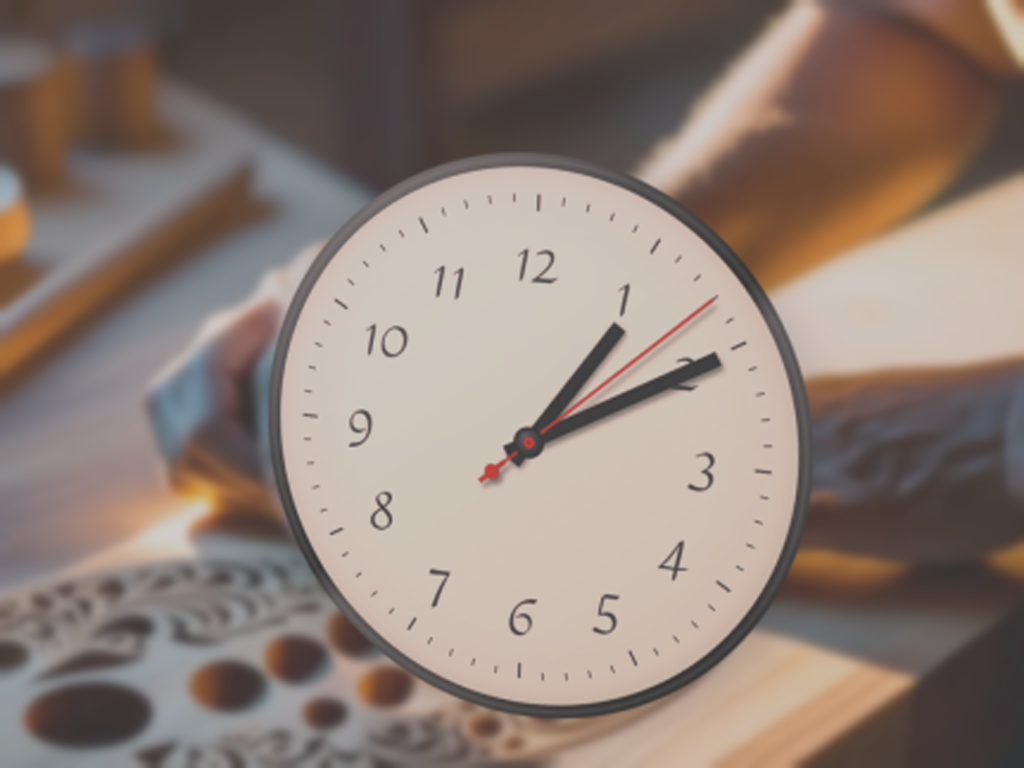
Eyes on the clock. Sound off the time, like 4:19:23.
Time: 1:10:08
